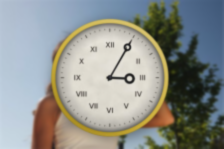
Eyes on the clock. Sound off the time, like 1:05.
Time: 3:05
